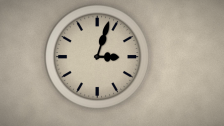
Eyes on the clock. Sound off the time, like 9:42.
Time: 3:03
